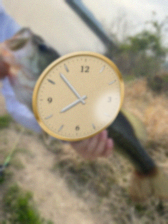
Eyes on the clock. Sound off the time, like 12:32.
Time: 7:53
